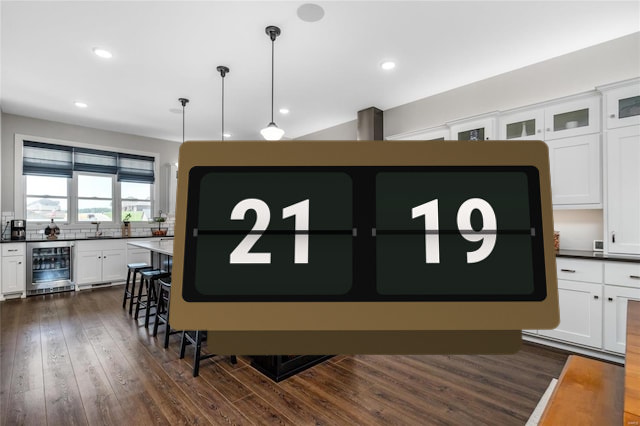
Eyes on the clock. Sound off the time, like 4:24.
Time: 21:19
